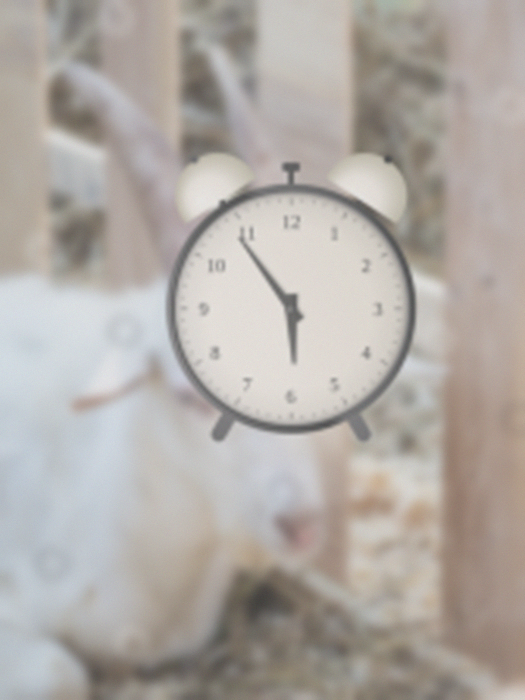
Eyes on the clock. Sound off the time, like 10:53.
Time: 5:54
